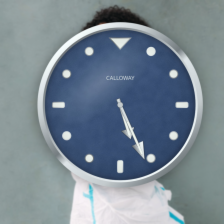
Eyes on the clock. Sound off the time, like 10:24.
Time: 5:26
